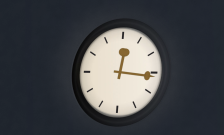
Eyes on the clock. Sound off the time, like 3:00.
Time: 12:16
